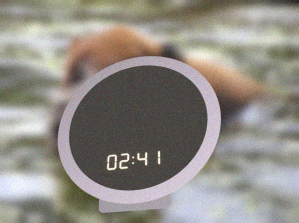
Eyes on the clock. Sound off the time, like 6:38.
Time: 2:41
